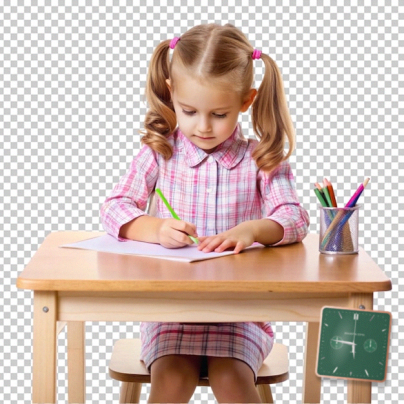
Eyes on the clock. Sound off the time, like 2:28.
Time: 5:46
